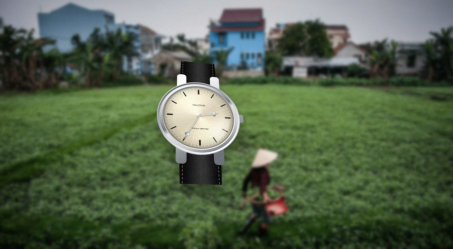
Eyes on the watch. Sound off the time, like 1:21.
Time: 2:35
